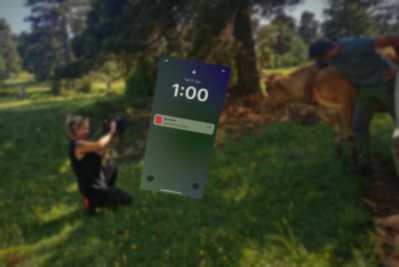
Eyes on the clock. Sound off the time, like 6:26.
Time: 1:00
